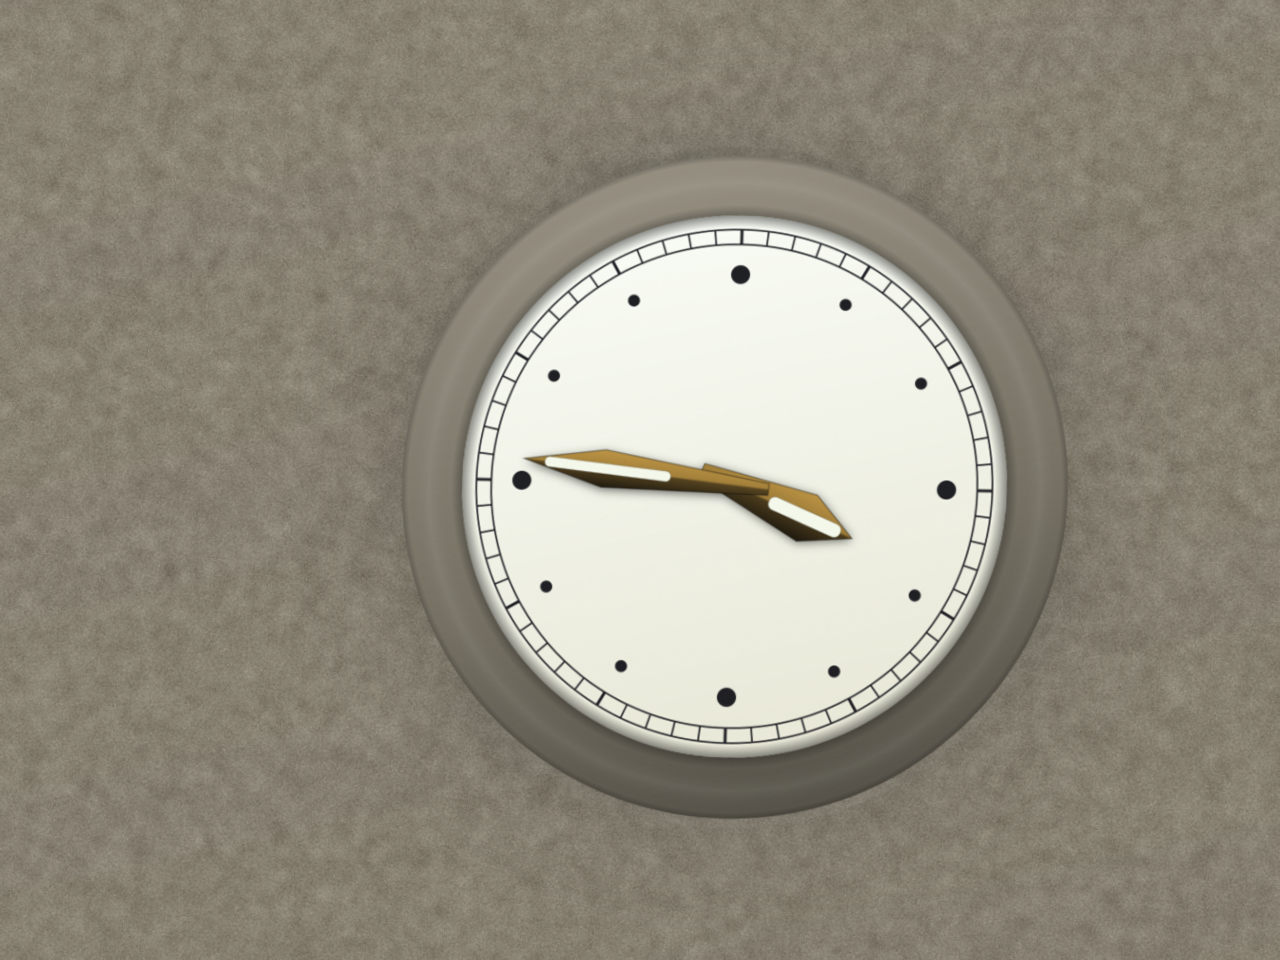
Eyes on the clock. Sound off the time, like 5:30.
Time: 3:46
